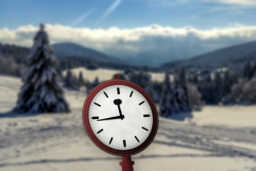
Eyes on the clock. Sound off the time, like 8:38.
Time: 11:44
